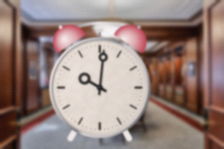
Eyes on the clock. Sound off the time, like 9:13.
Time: 10:01
